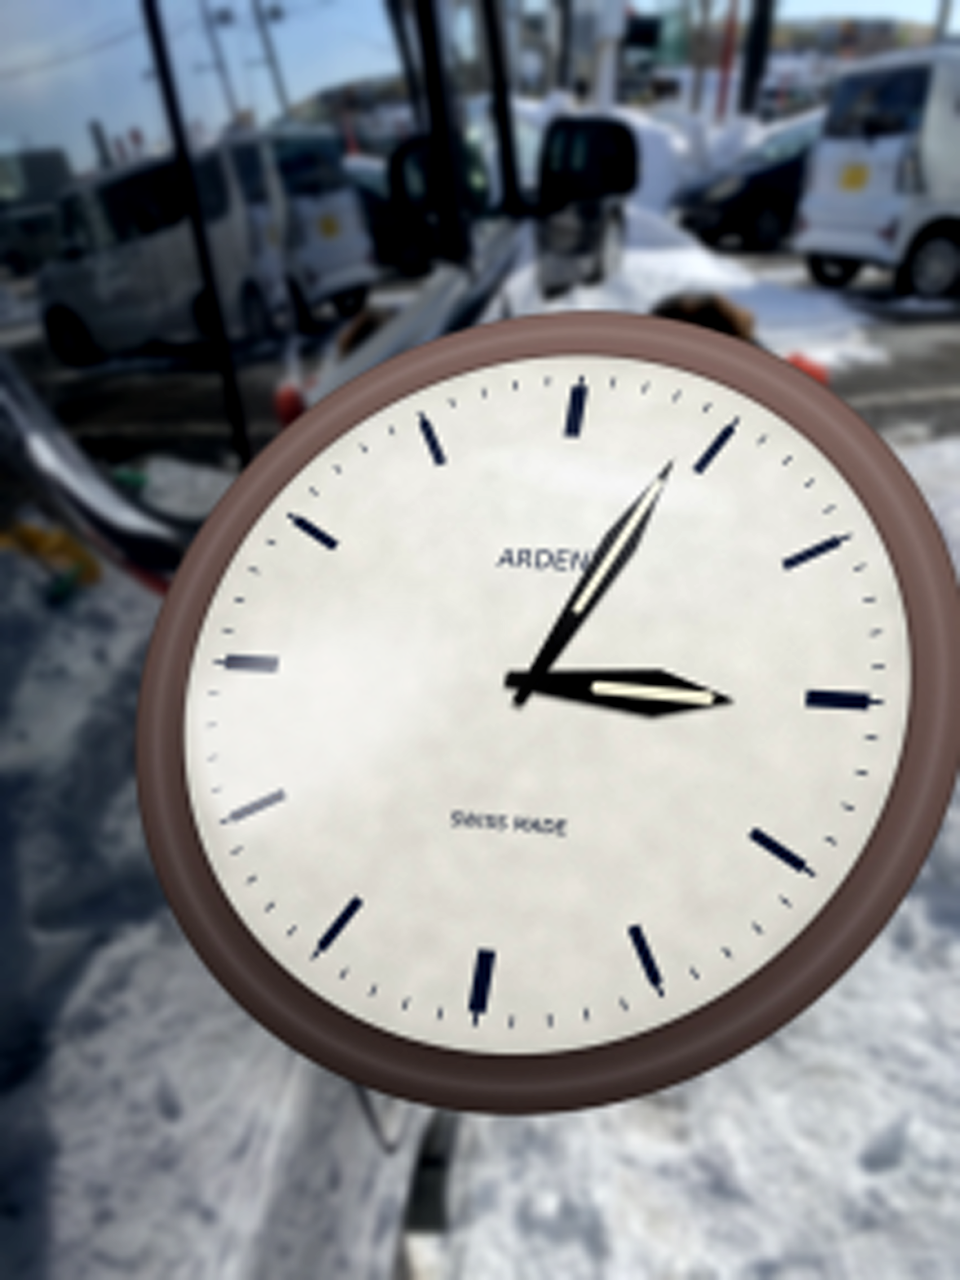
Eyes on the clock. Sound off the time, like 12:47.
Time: 3:04
